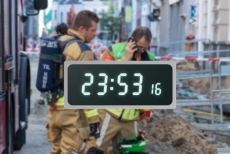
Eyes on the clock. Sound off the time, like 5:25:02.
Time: 23:53:16
